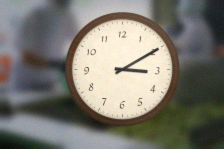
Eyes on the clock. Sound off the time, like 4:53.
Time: 3:10
